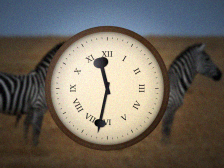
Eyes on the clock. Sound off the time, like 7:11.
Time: 11:32
